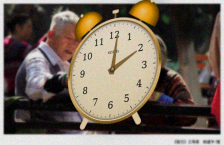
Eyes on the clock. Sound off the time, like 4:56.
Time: 2:01
